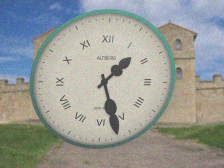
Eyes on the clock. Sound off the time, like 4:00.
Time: 1:27
